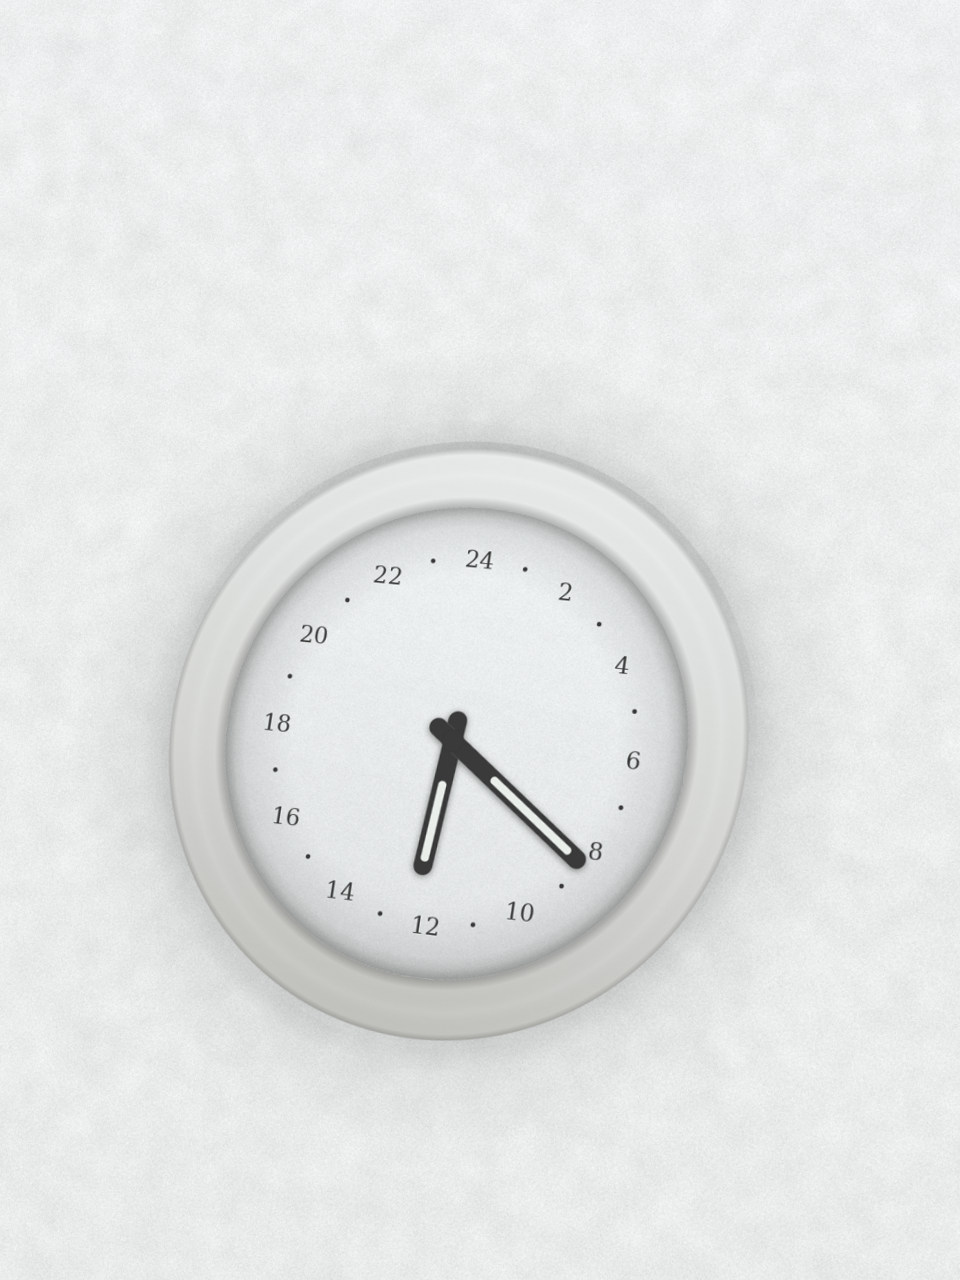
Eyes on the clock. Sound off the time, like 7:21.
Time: 12:21
